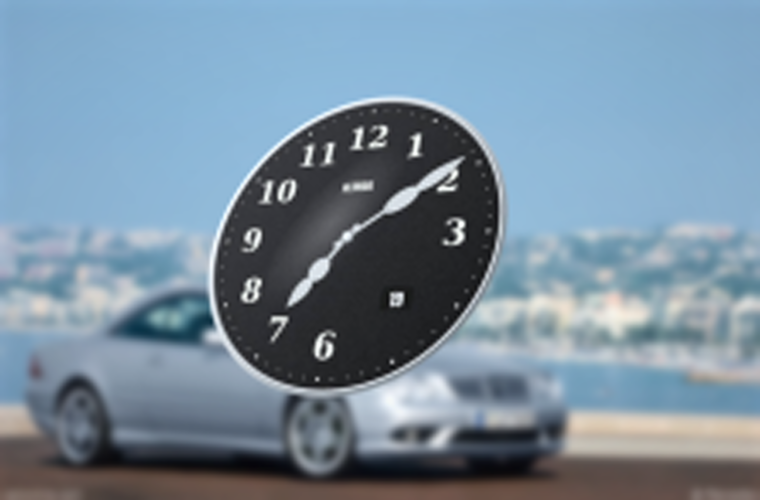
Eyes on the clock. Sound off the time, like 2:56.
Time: 7:09
